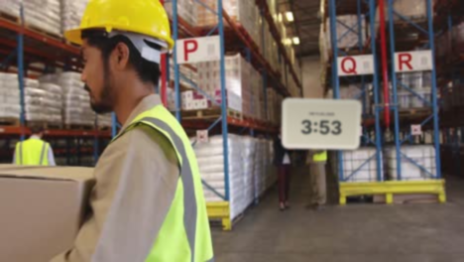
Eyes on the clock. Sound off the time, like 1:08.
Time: 3:53
